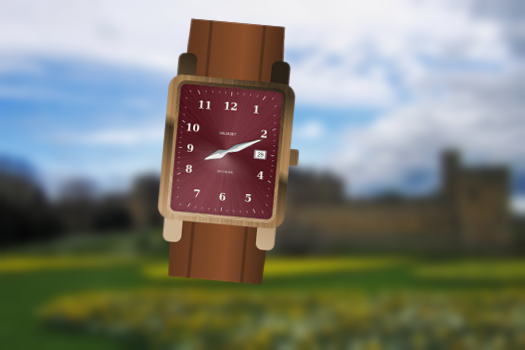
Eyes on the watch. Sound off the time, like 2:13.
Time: 8:11
